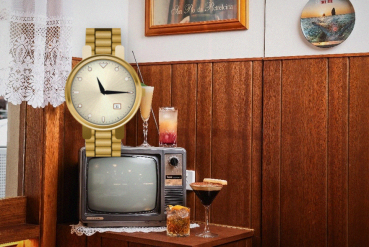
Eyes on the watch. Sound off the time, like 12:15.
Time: 11:15
